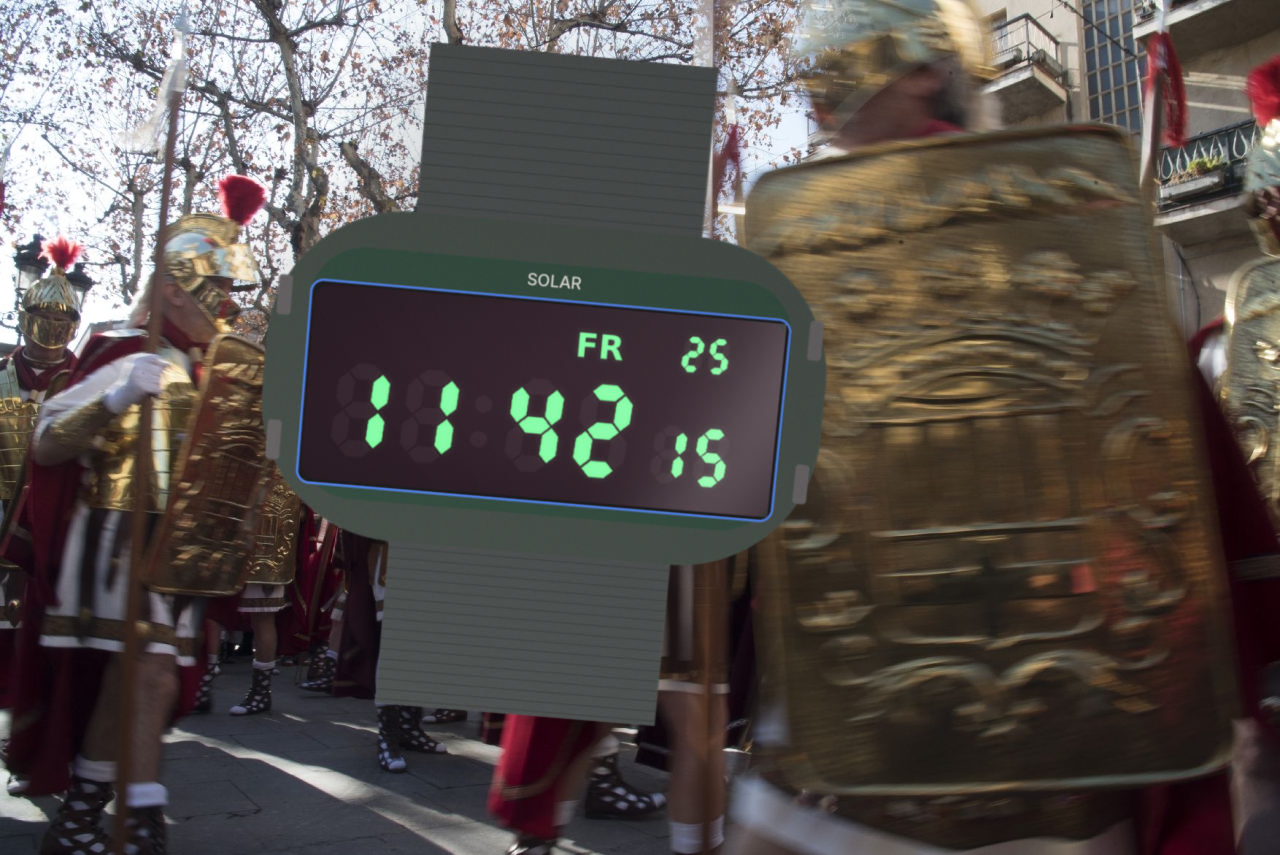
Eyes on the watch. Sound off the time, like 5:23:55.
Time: 11:42:15
